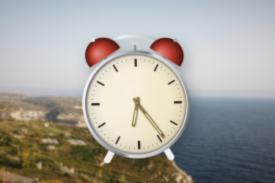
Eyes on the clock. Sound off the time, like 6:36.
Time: 6:24
